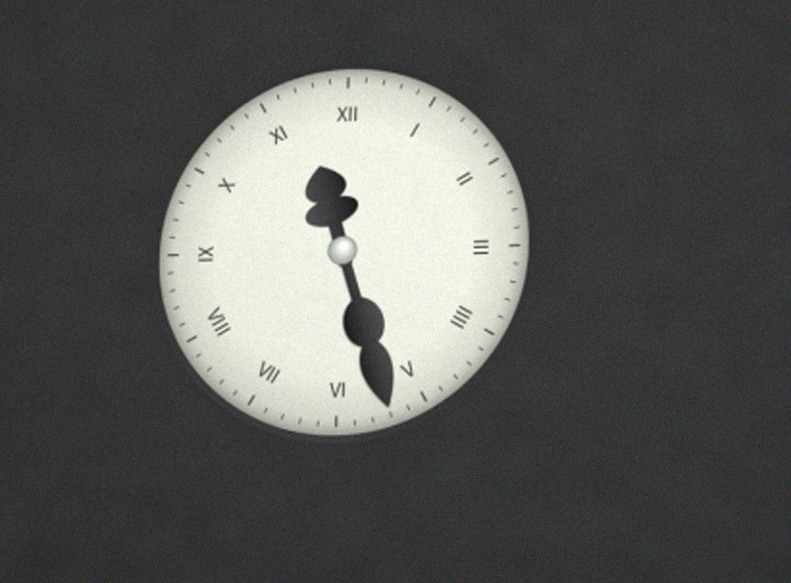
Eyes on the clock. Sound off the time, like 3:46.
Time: 11:27
